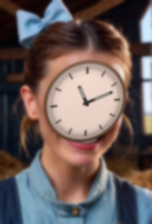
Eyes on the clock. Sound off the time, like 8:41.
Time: 11:12
